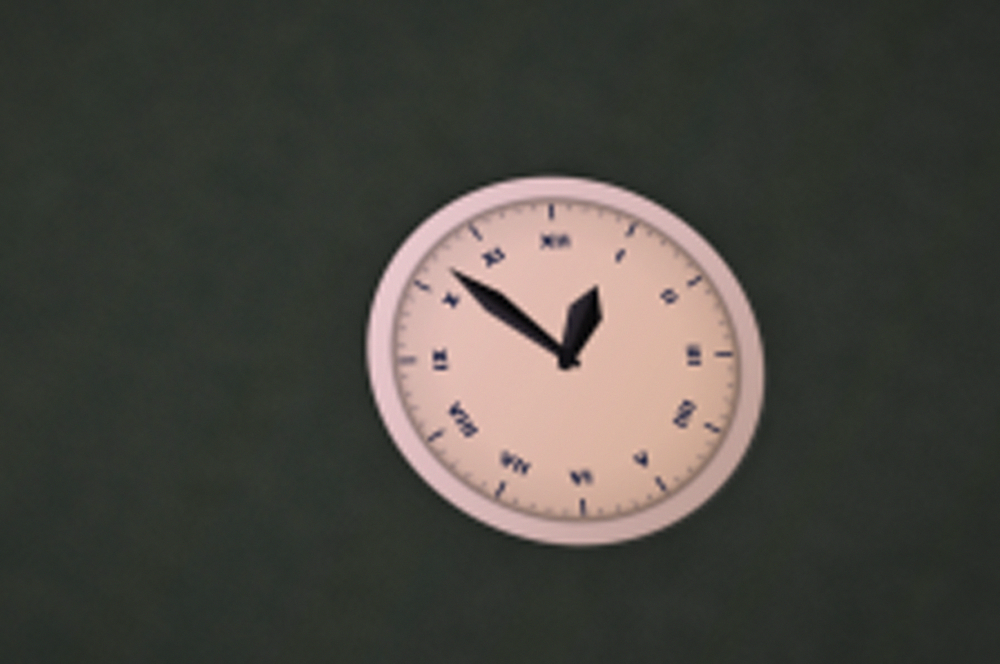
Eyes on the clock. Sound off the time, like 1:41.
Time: 12:52
